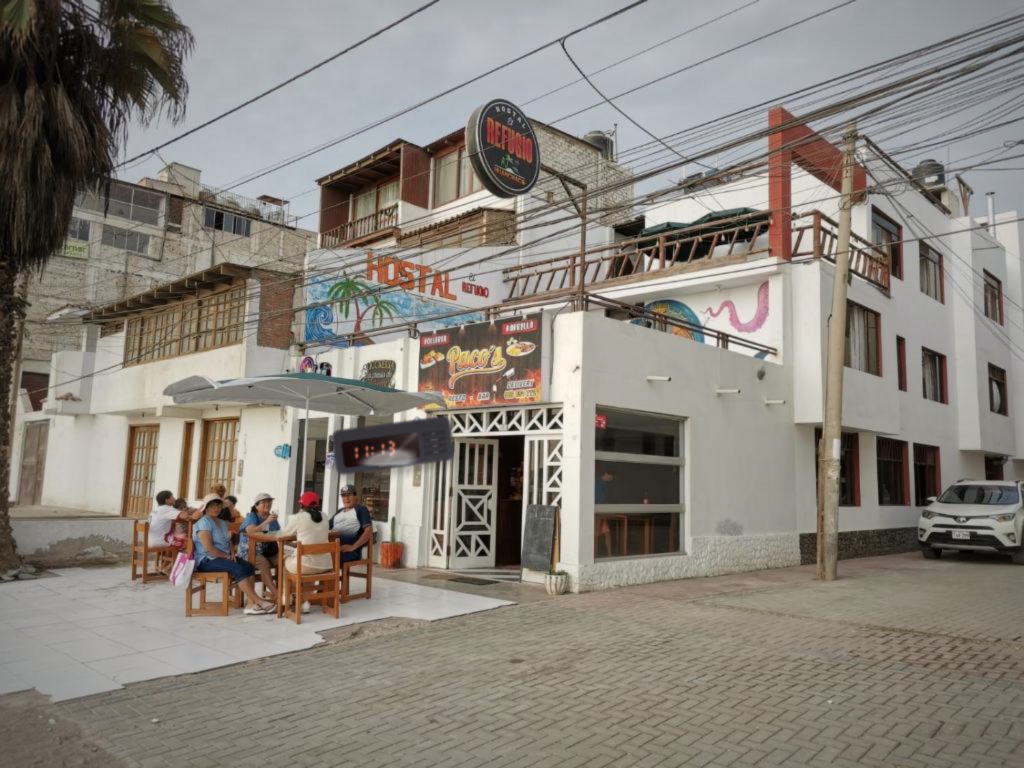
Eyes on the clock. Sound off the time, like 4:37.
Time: 11:13
